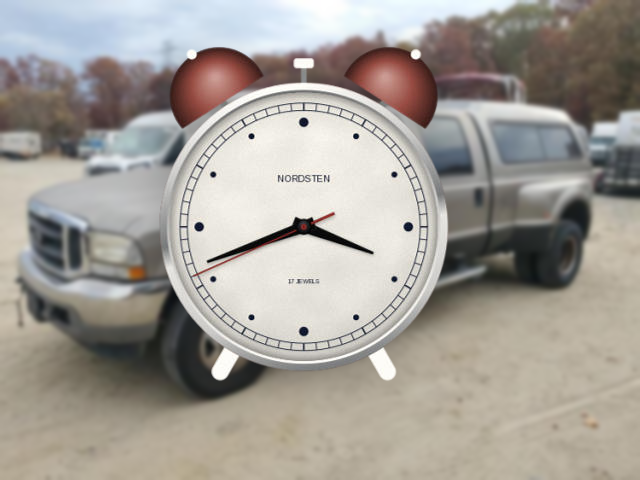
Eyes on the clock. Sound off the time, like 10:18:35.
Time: 3:41:41
